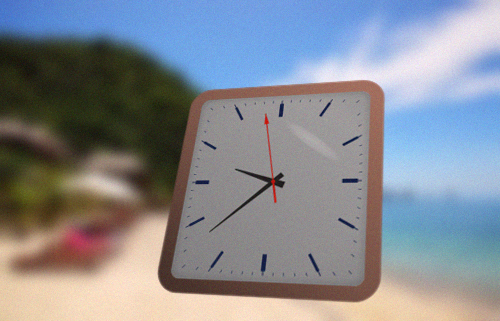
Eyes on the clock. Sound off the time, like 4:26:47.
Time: 9:37:58
